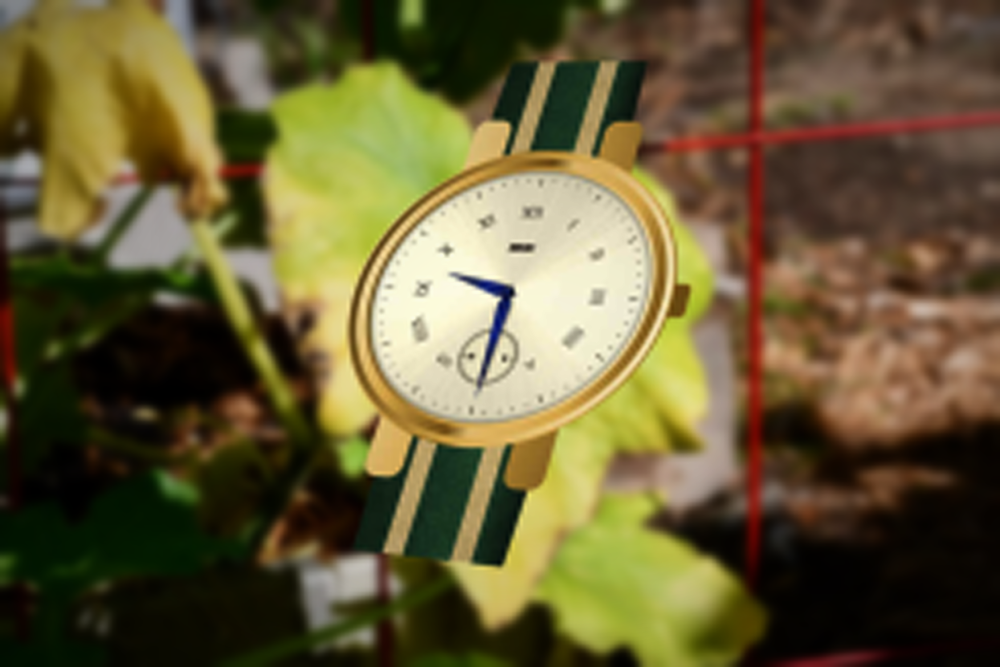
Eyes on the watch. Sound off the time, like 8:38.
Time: 9:30
